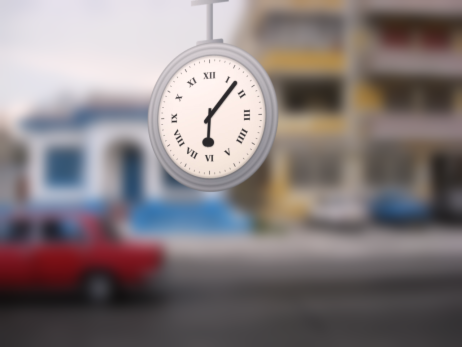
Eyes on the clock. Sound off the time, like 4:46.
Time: 6:07
